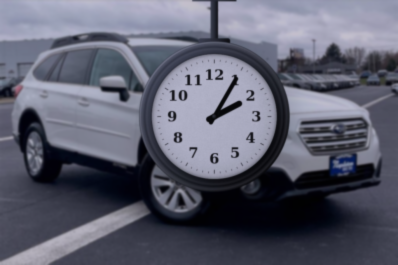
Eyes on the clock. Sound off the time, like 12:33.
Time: 2:05
